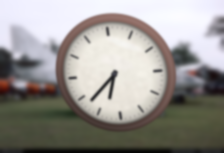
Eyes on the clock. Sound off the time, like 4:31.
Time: 6:38
